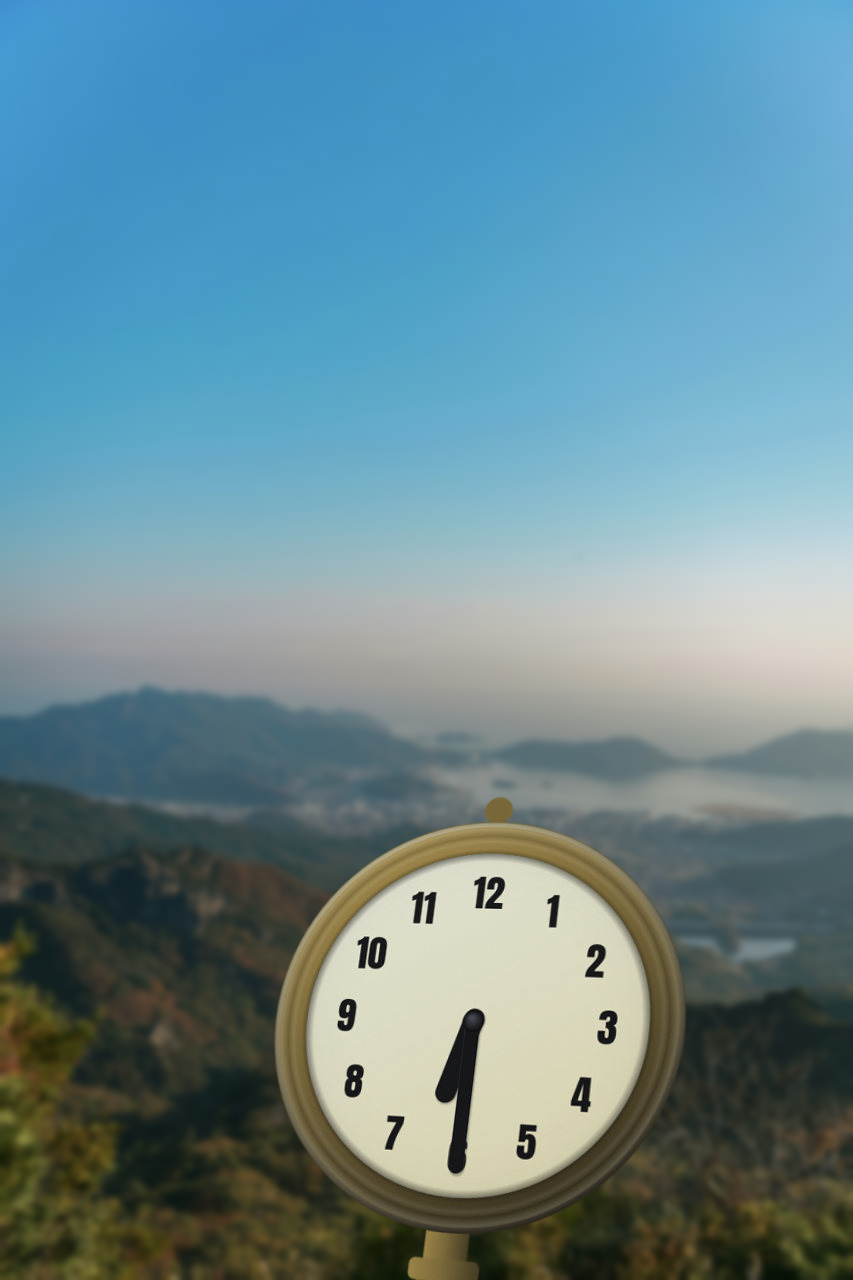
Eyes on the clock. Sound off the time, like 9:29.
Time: 6:30
